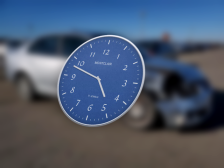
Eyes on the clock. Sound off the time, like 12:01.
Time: 4:48
